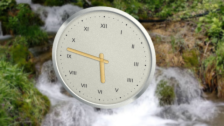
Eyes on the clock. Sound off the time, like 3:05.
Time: 5:47
